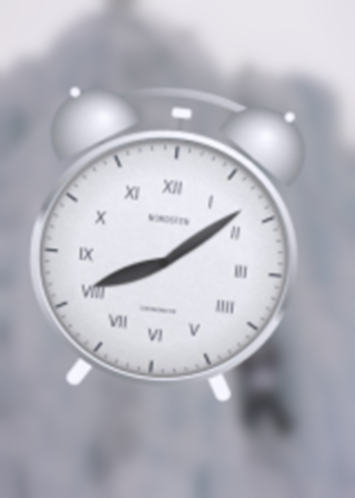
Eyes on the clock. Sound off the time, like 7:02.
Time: 8:08
